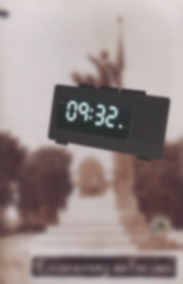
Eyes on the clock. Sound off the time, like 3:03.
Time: 9:32
